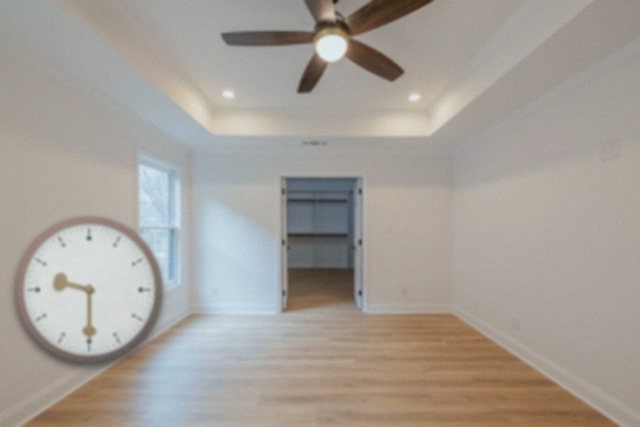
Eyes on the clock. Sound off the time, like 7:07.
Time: 9:30
